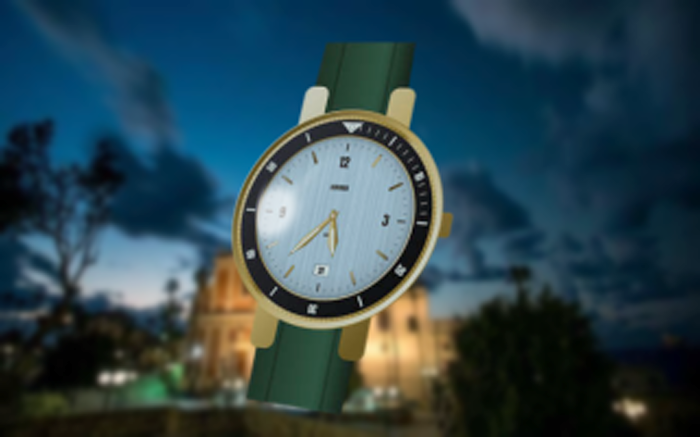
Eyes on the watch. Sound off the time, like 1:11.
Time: 5:37
